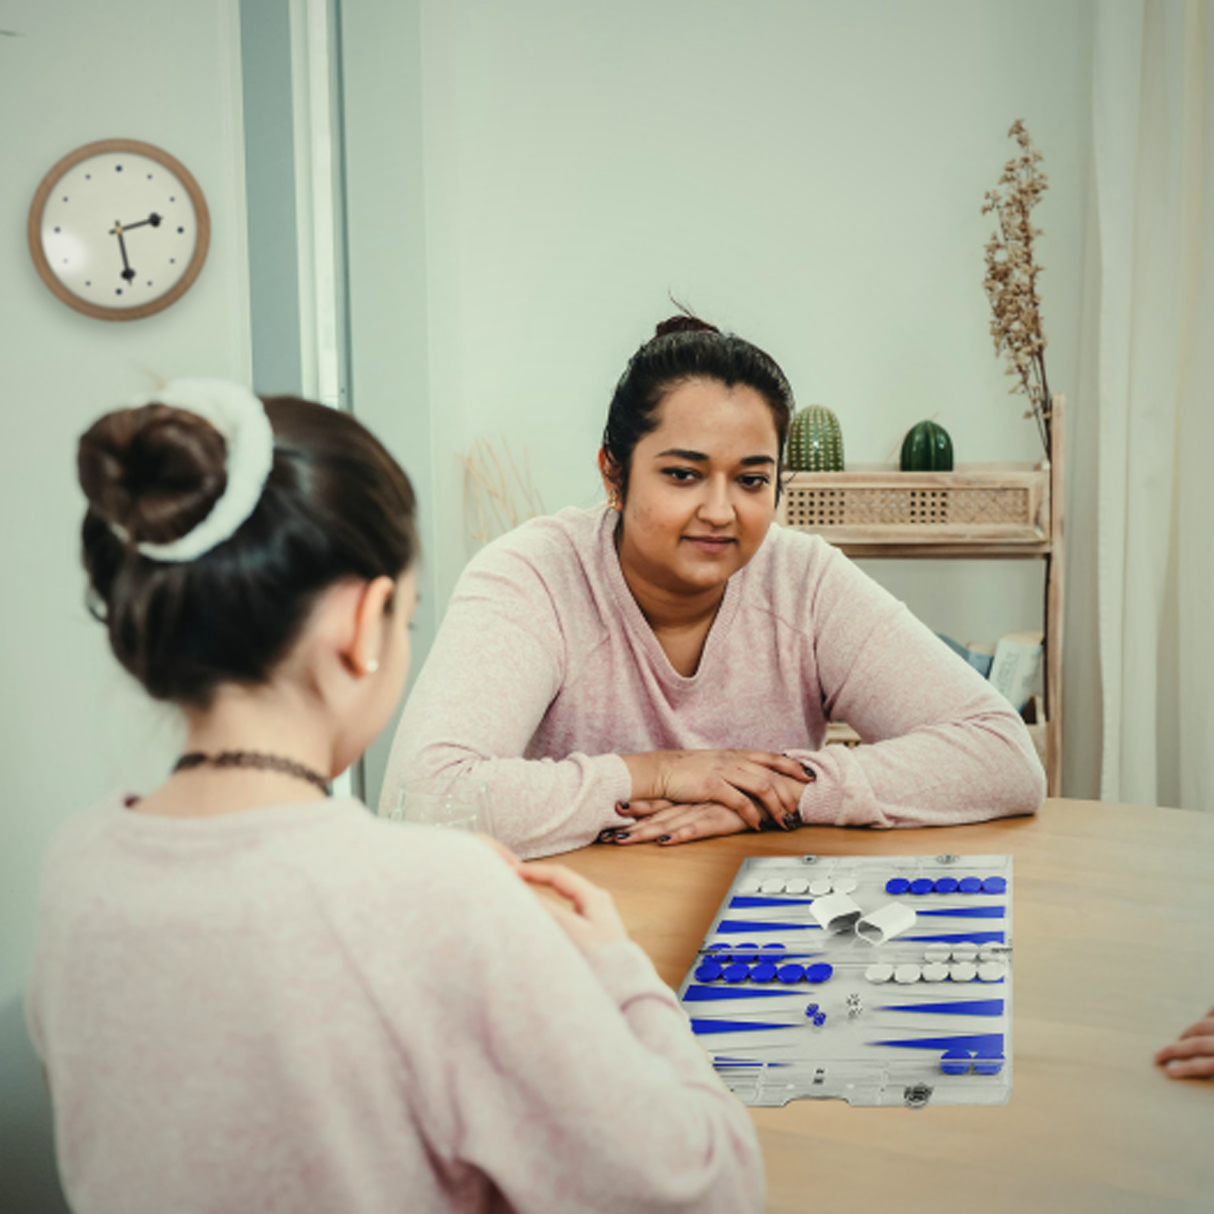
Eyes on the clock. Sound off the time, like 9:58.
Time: 2:28
